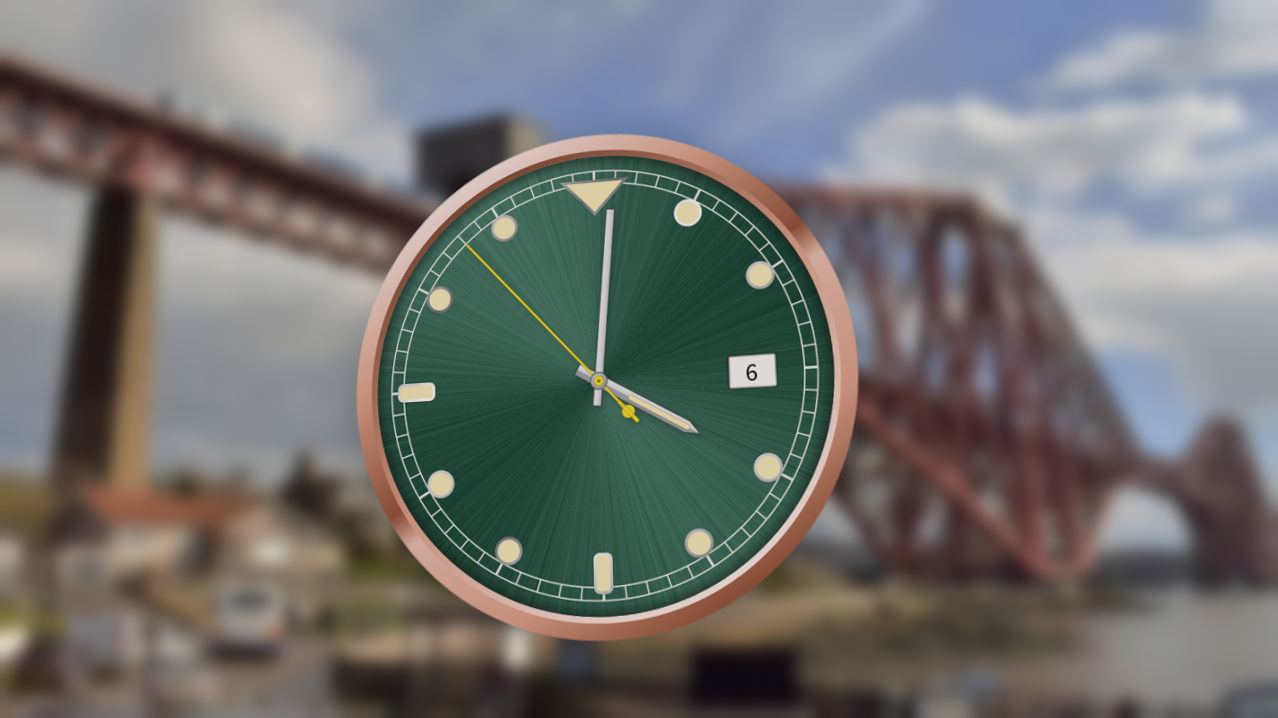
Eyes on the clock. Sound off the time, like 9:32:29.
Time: 4:00:53
